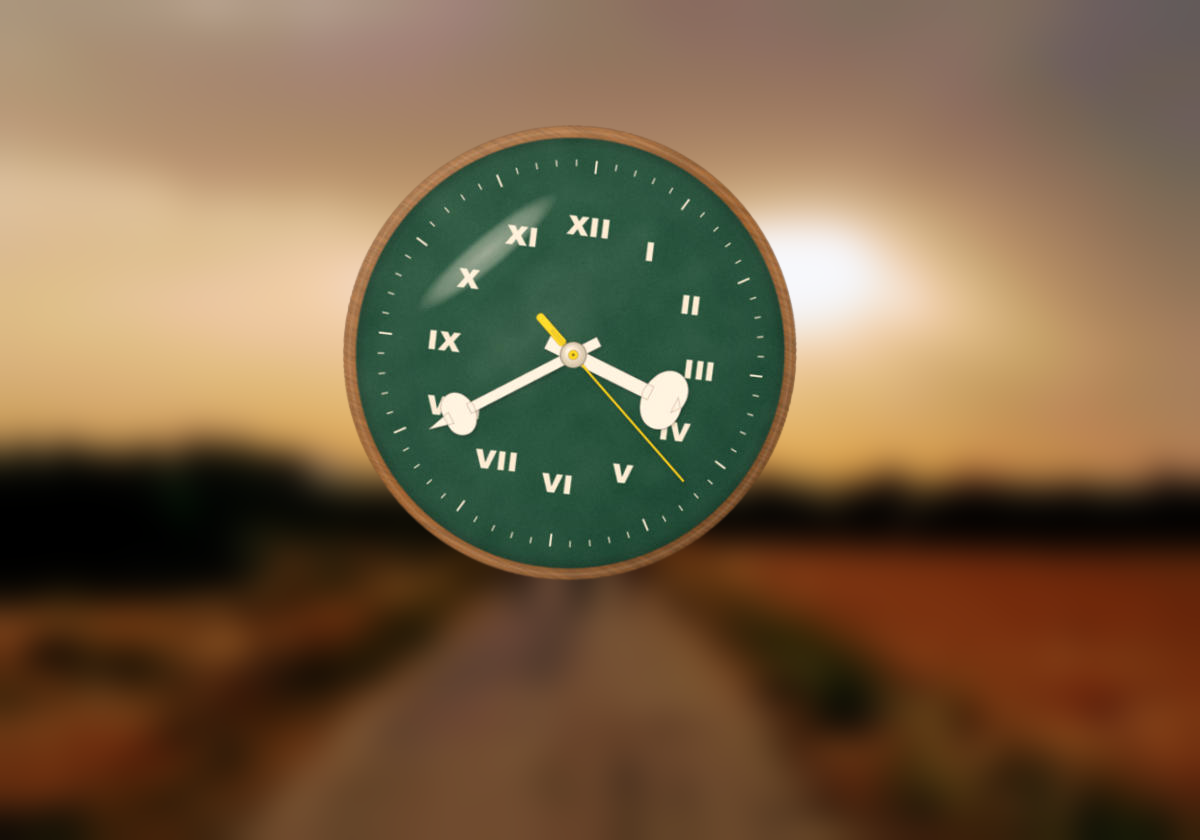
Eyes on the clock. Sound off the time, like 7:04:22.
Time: 3:39:22
